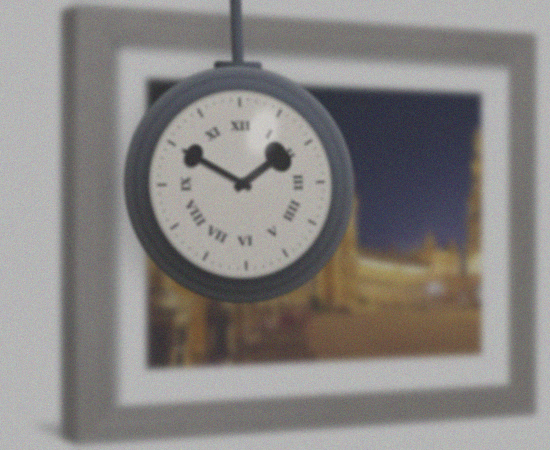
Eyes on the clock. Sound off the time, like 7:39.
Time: 1:50
